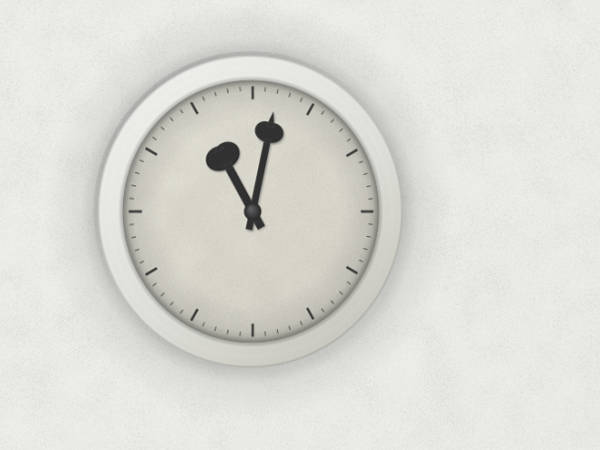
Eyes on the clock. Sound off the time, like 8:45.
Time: 11:02
